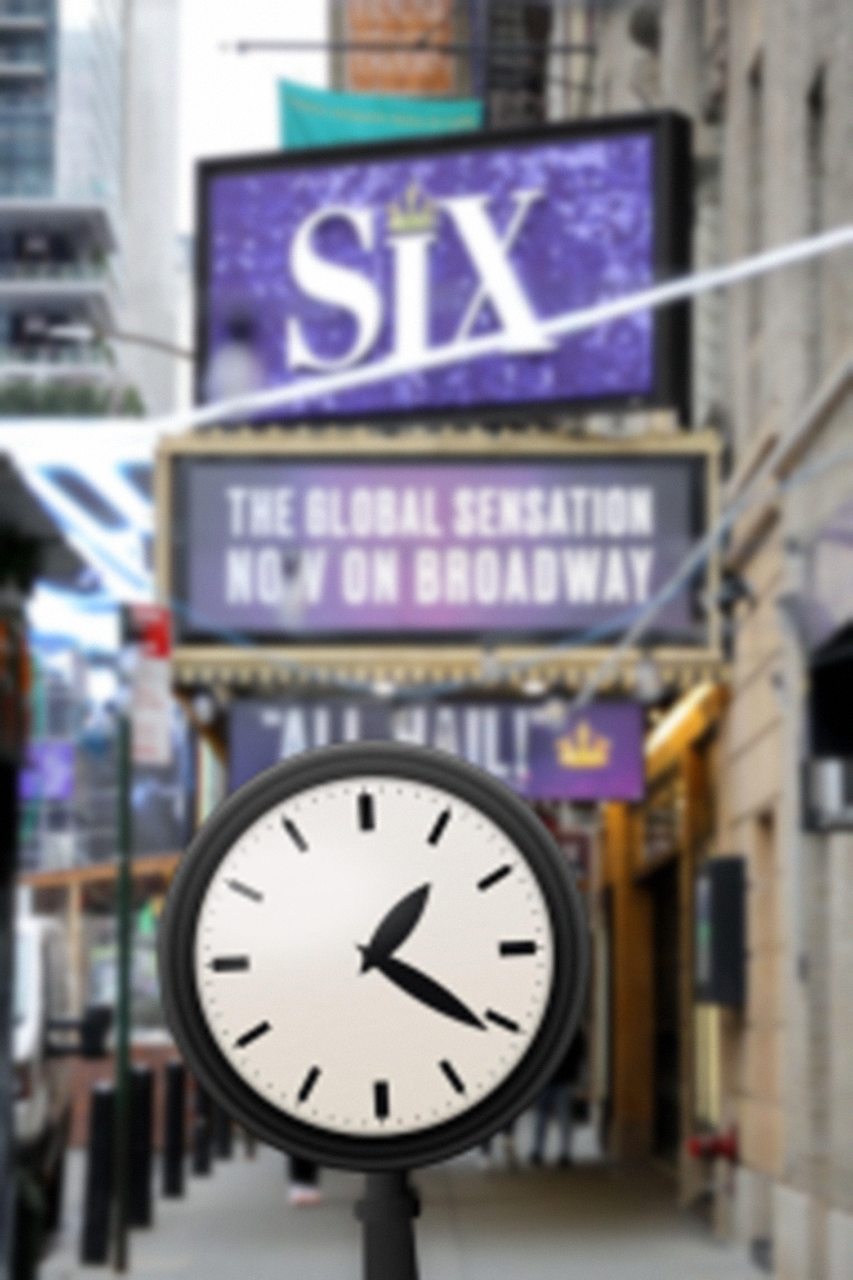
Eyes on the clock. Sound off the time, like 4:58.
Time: 1:21
